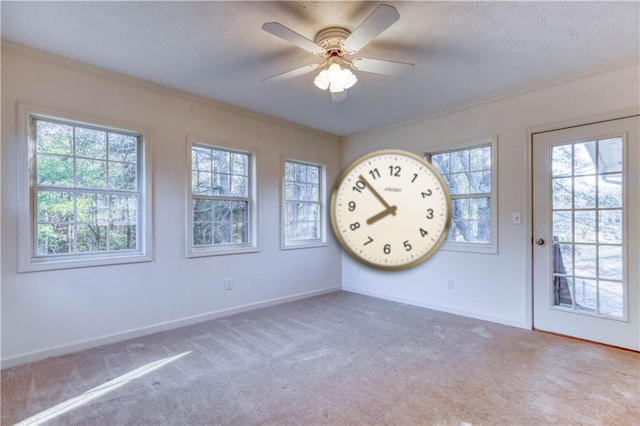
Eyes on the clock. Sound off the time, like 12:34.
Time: 7:52
